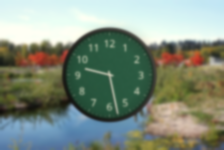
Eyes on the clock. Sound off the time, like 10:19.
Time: 9:28
